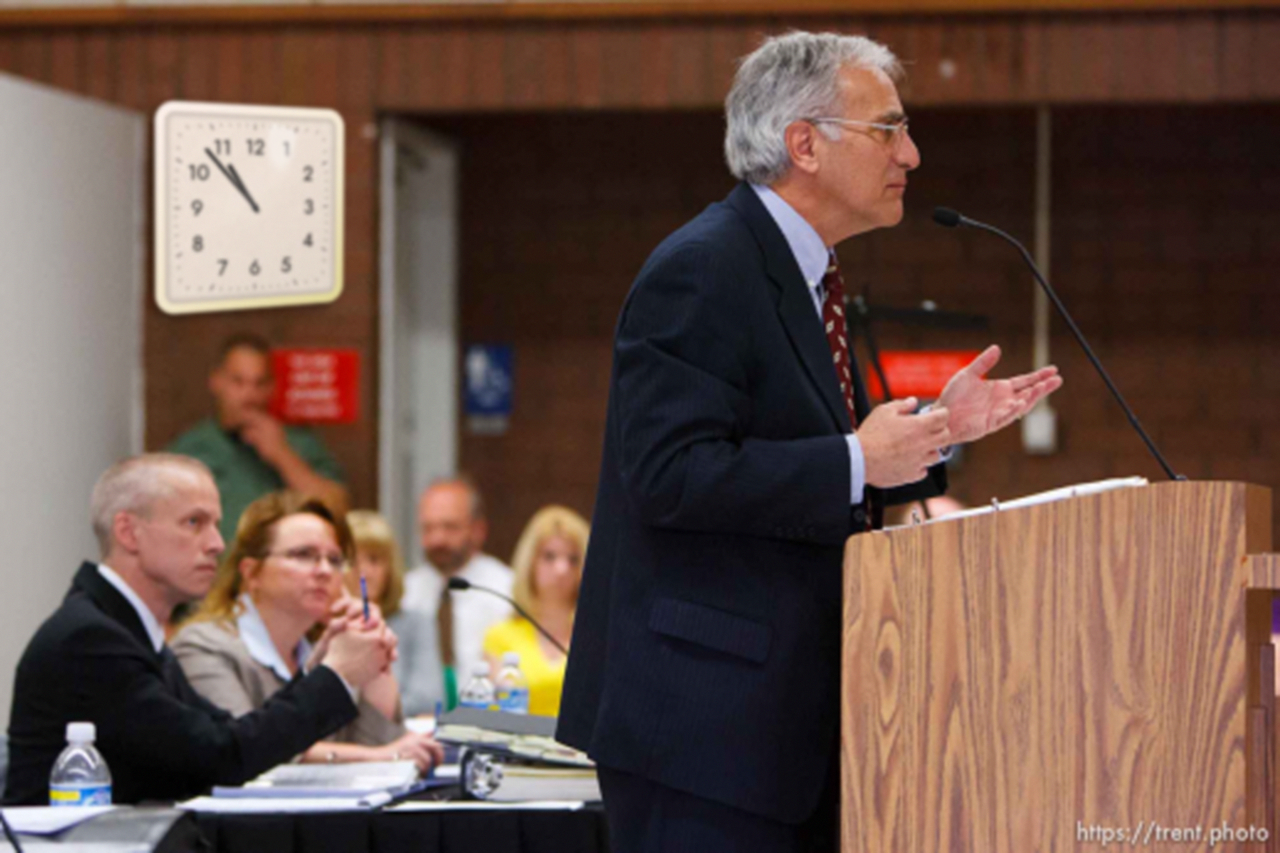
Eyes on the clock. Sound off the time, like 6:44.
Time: 10:53
